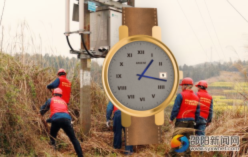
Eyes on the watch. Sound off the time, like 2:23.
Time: 1:17
